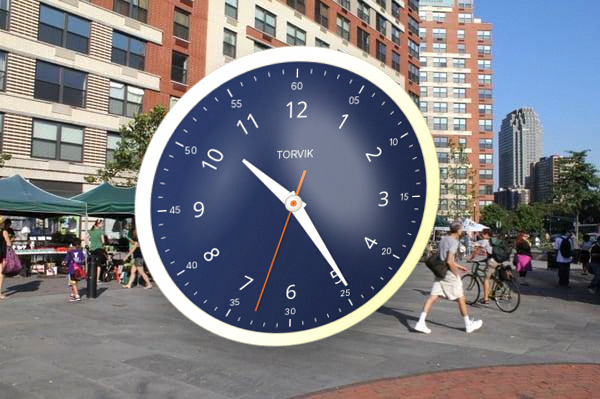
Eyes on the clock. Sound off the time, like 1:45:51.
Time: 10:24:33
